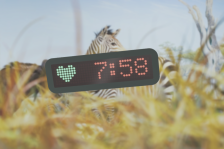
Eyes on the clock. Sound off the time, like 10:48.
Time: 7:58
